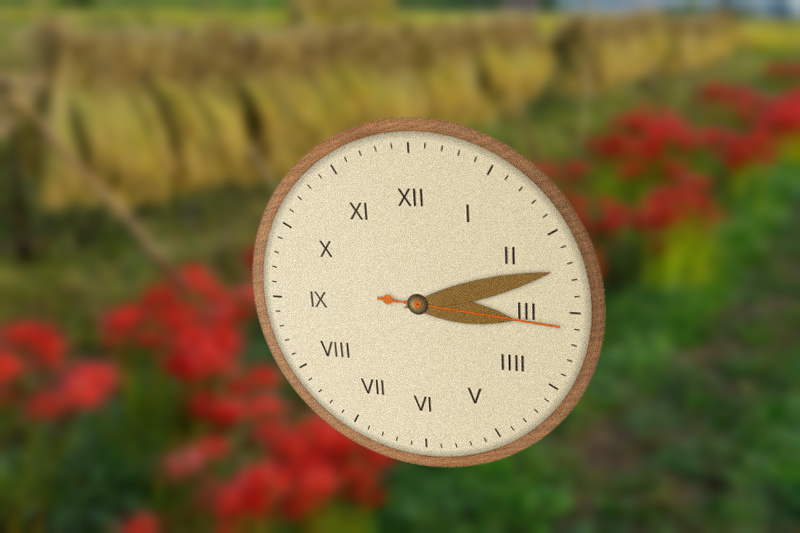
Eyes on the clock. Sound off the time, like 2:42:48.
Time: 3:12:16
